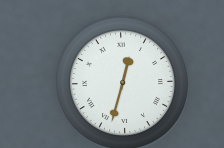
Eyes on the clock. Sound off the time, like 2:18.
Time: 12:33
